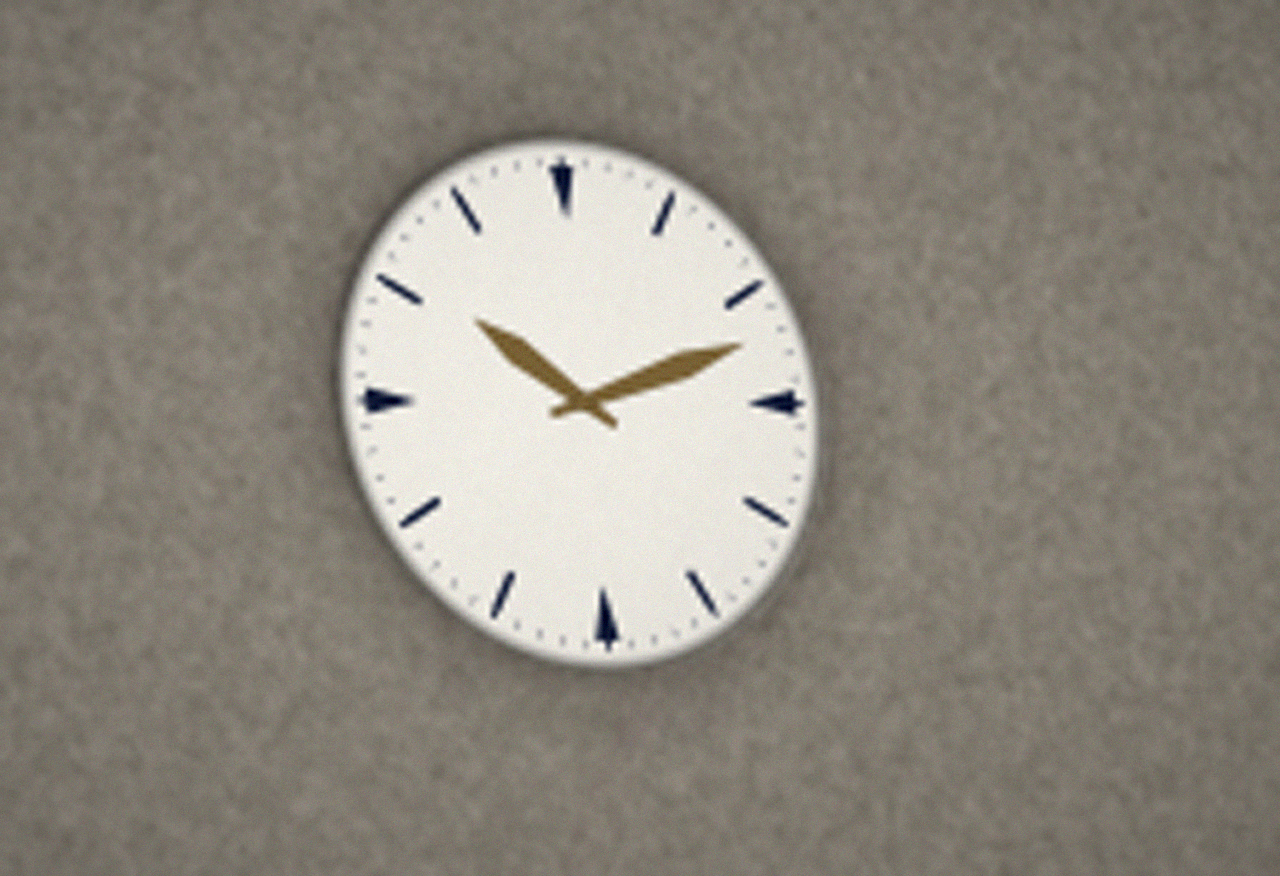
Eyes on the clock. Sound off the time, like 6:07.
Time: 10:12
